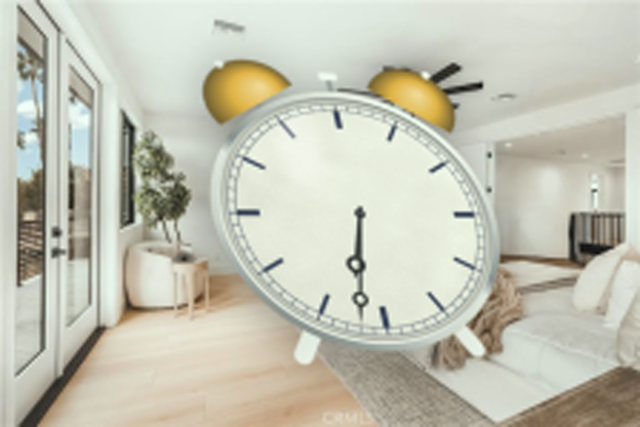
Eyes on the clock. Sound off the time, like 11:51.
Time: 6:32
